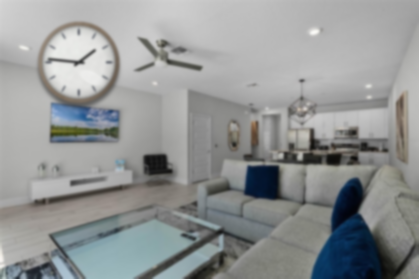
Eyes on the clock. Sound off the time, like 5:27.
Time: 1:46
